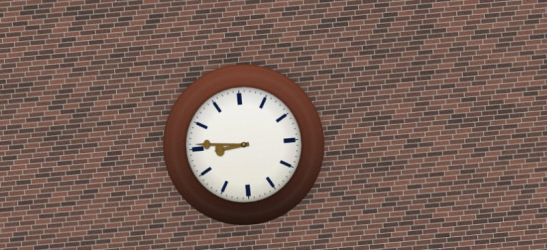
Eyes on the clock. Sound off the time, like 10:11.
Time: 8:46
